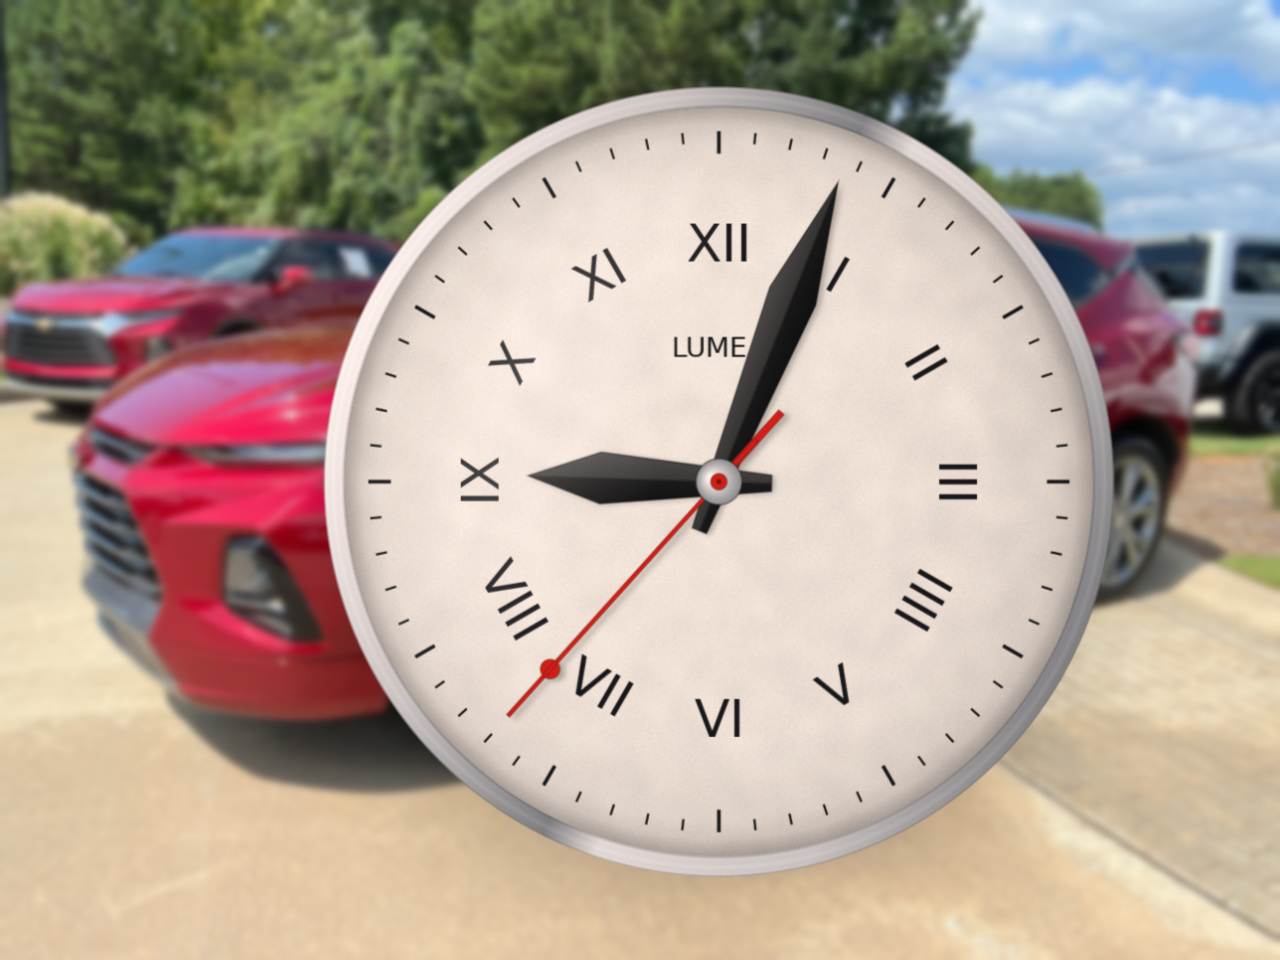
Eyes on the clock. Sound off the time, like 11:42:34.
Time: 9:03:37
